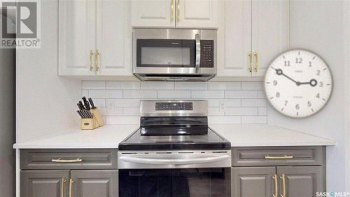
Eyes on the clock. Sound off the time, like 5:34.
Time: 2:50
